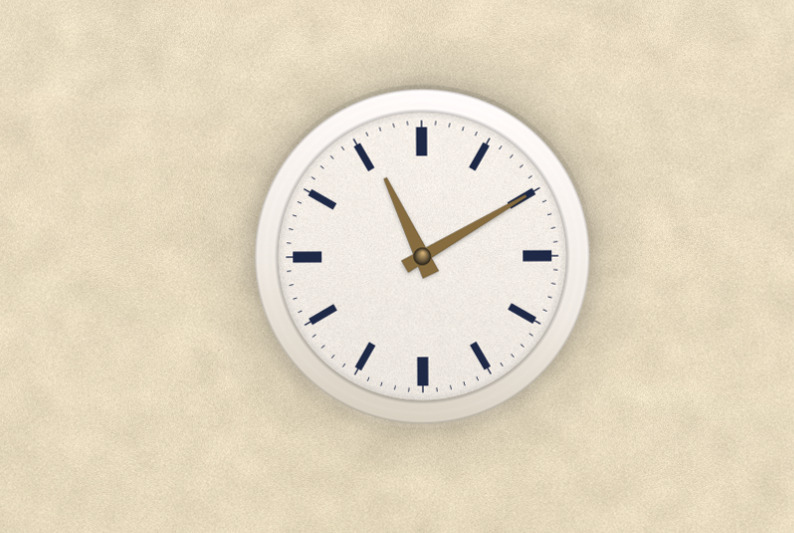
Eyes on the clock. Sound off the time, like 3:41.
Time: 11:10
